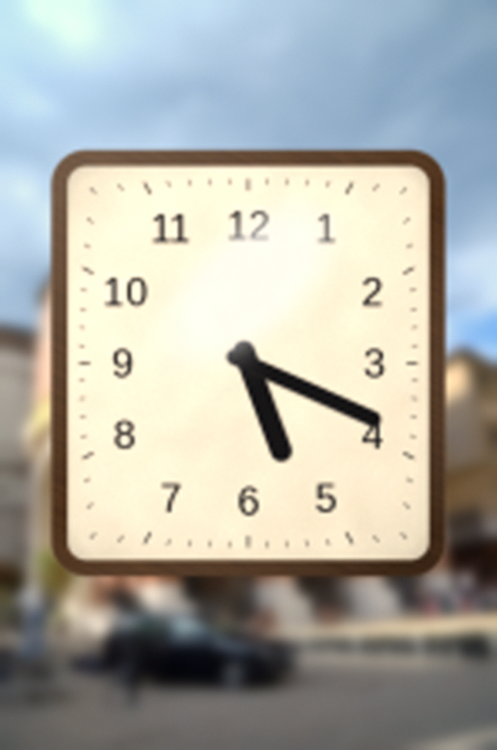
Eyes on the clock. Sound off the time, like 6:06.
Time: 5:19
